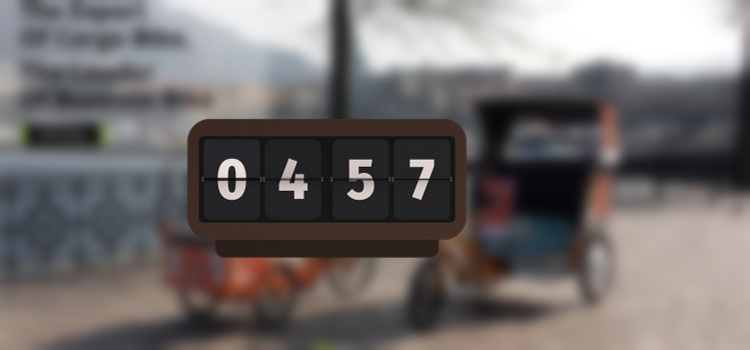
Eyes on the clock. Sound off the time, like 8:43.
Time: 4:57
